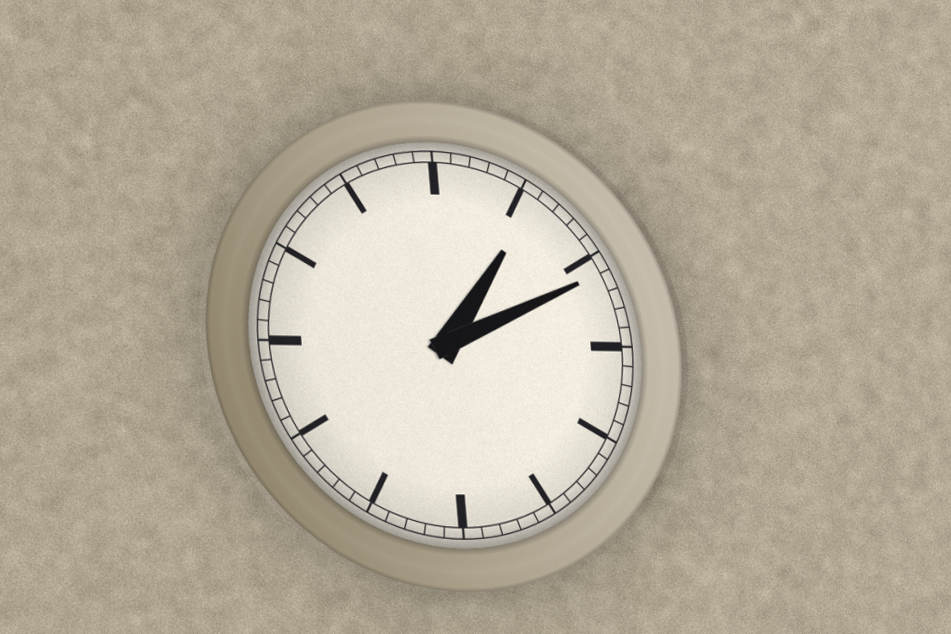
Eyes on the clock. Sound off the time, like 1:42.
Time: 1:11
